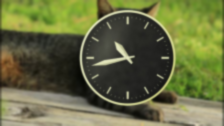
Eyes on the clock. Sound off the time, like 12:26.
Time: 10:43
